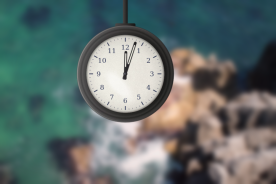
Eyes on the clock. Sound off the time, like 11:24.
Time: 12:03
